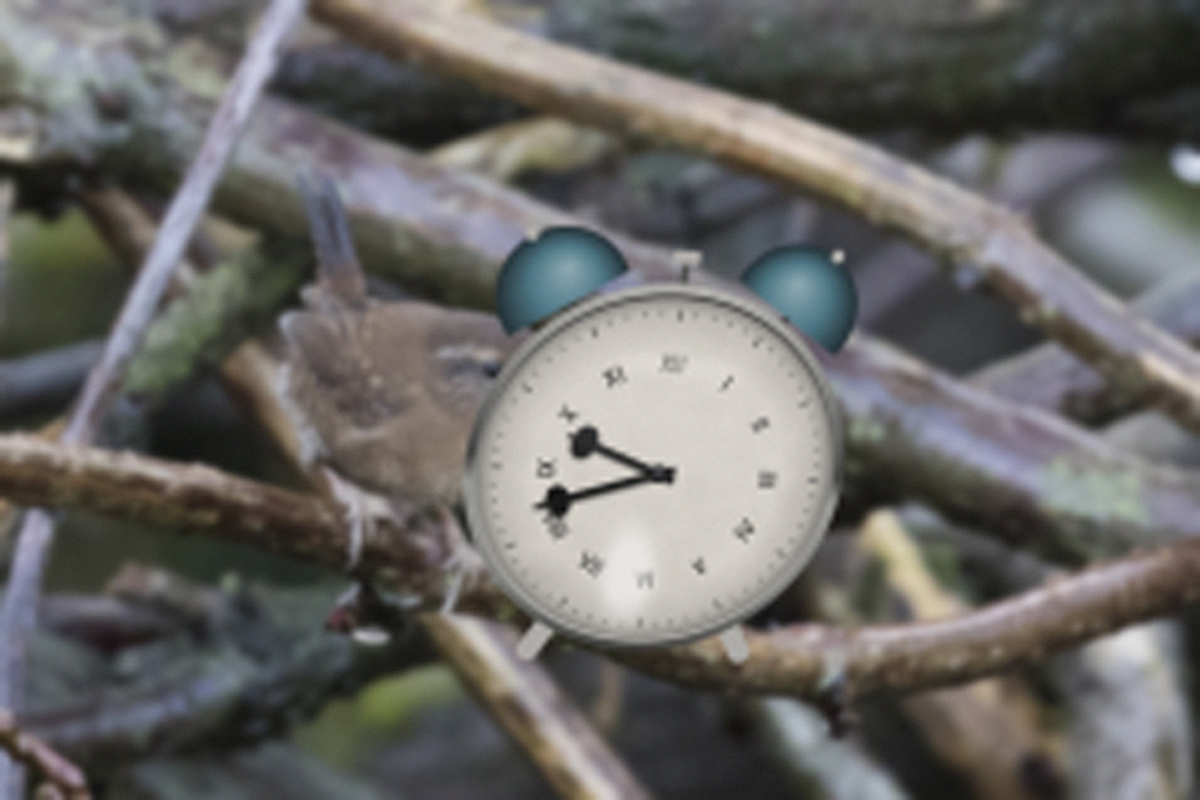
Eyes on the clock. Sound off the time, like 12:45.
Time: 9:42
